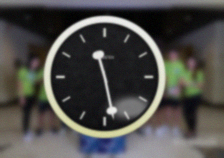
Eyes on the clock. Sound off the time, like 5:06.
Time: 11:28
